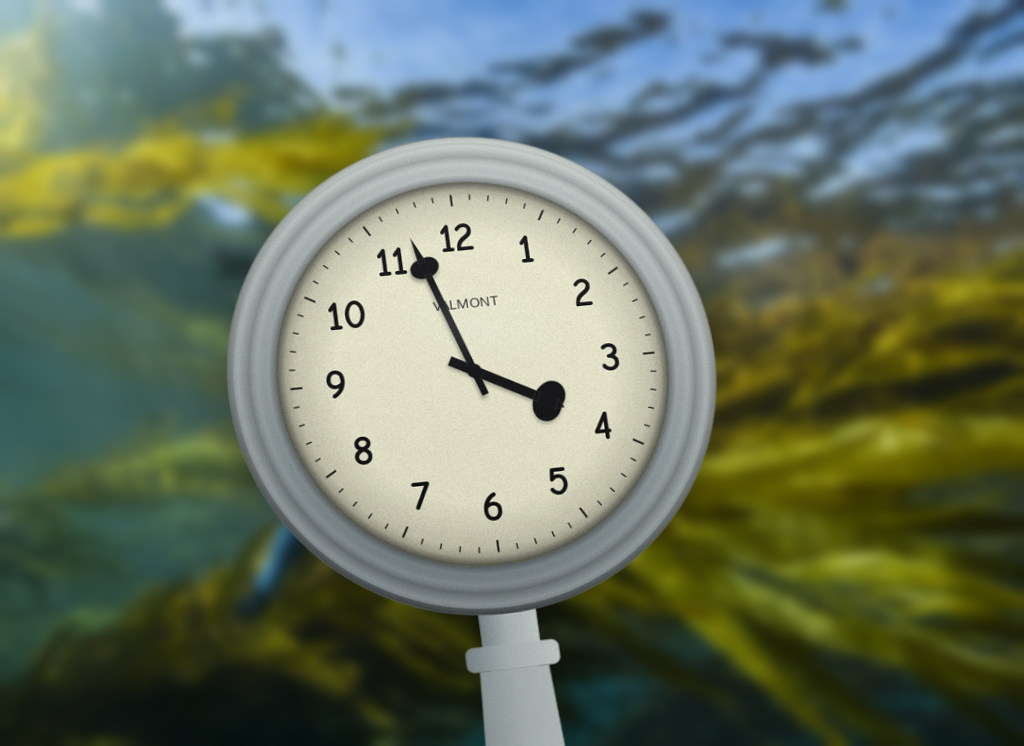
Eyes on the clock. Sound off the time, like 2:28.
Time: 3:57
